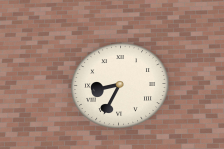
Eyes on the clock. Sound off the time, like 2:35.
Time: 8:34
